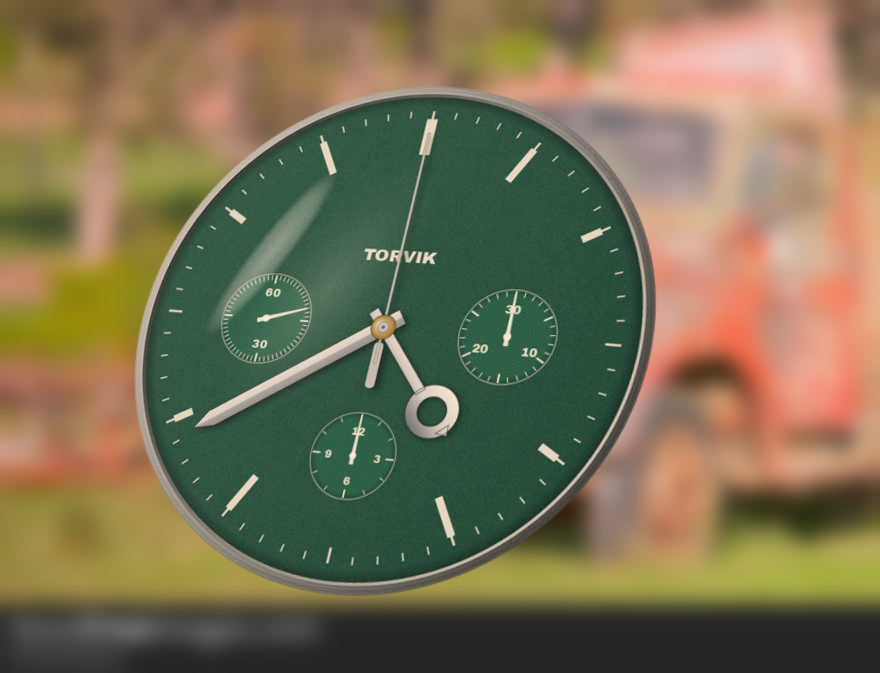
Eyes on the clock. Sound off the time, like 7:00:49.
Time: 4:39:12
